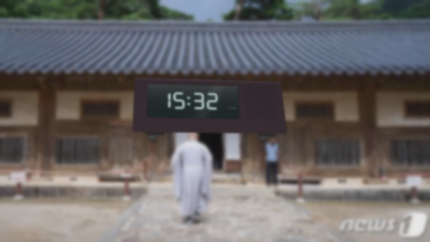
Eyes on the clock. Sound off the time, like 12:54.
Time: 15:32
